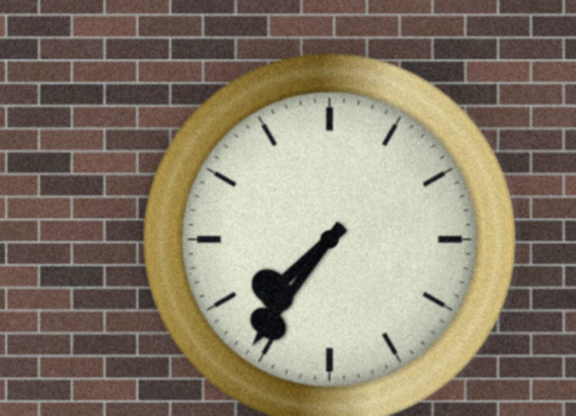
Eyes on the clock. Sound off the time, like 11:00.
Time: 7:36
